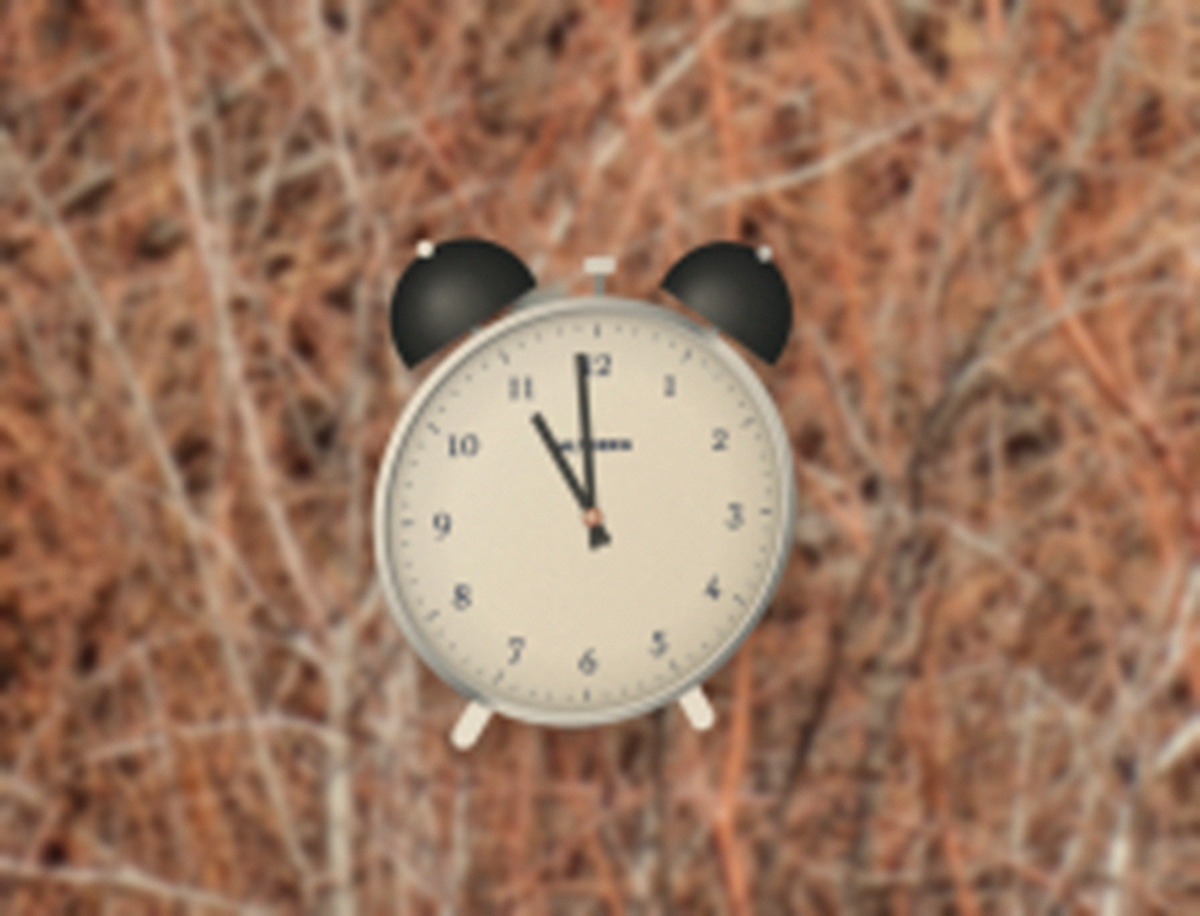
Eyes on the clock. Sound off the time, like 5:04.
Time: 10:59
